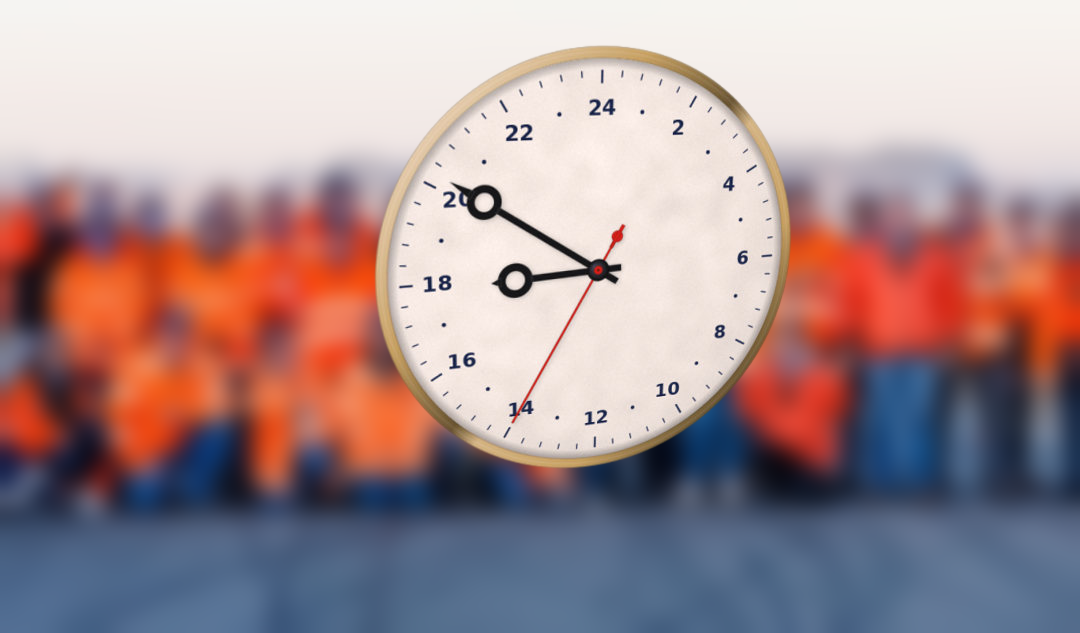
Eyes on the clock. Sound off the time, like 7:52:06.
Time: 17:50:35
